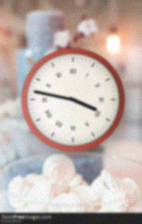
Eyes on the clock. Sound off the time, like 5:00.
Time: 3:47
